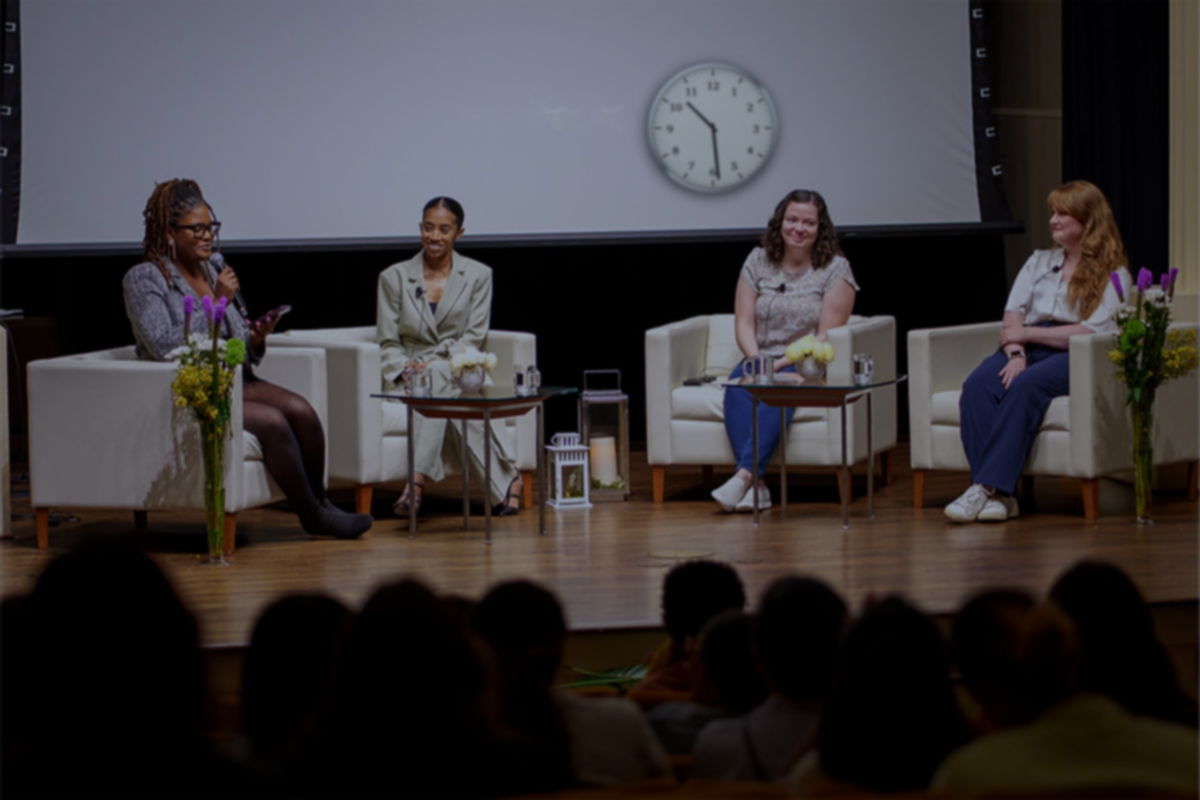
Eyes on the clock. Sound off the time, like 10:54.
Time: 10:29
